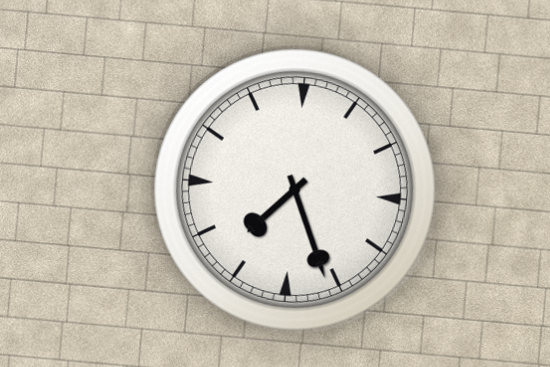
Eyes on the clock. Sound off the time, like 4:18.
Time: 7:26
